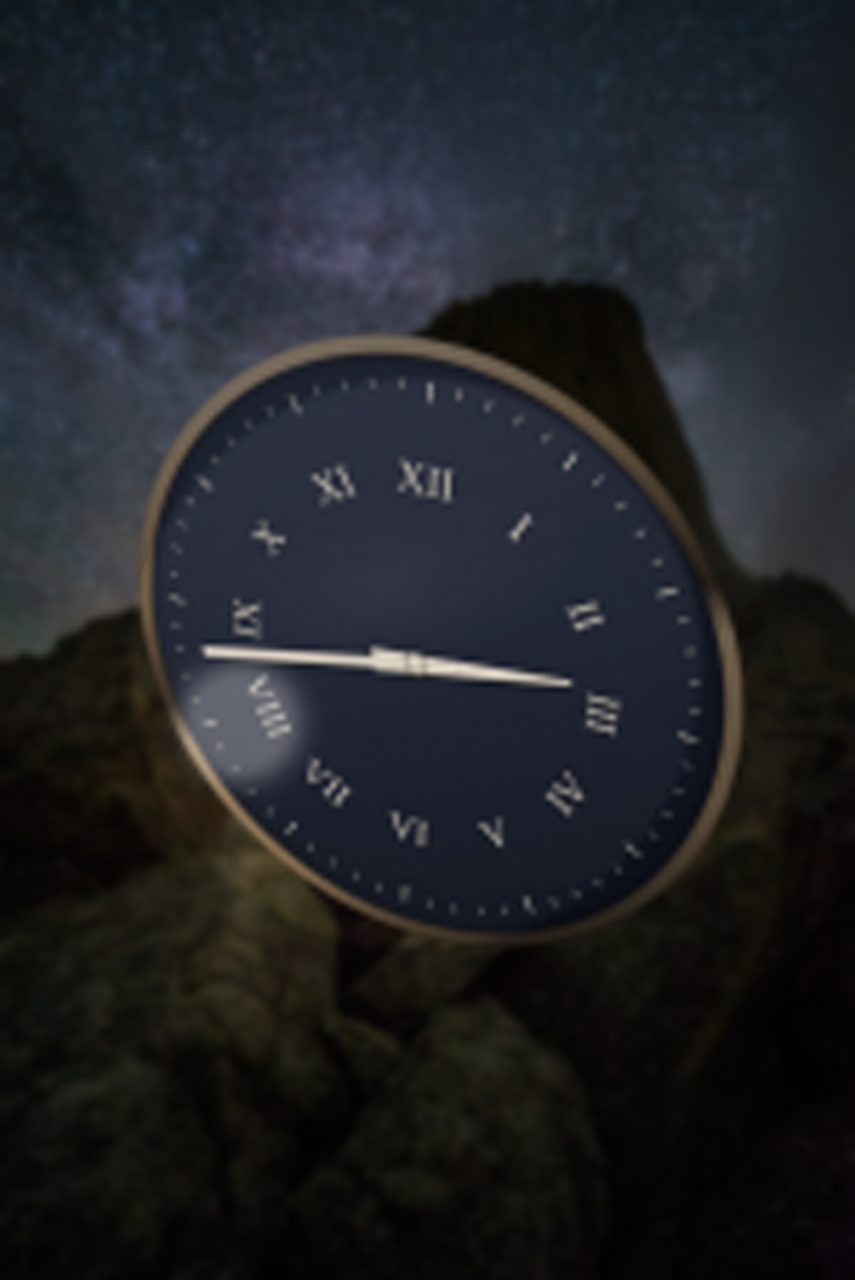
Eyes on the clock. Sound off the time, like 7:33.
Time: 2:43
